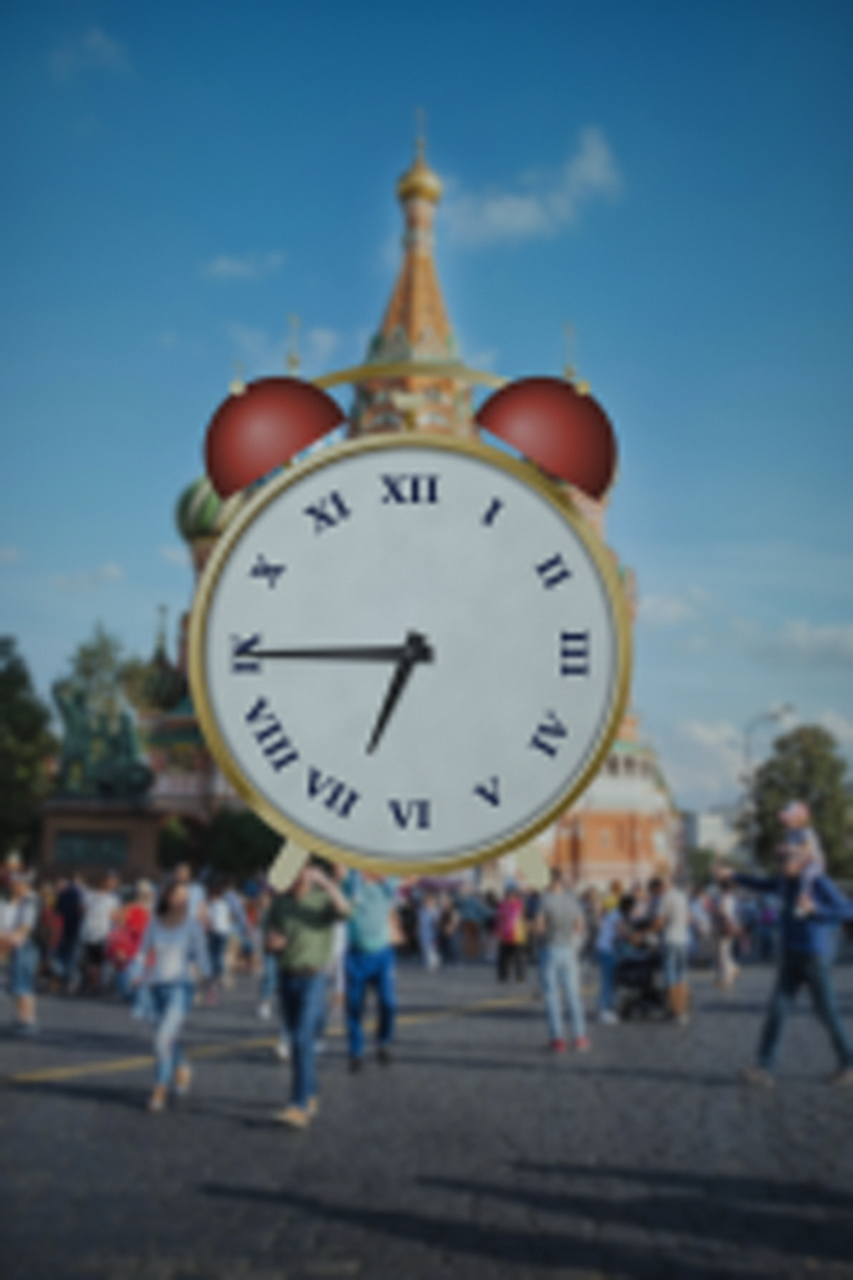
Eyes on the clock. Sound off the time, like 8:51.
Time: 6:45
